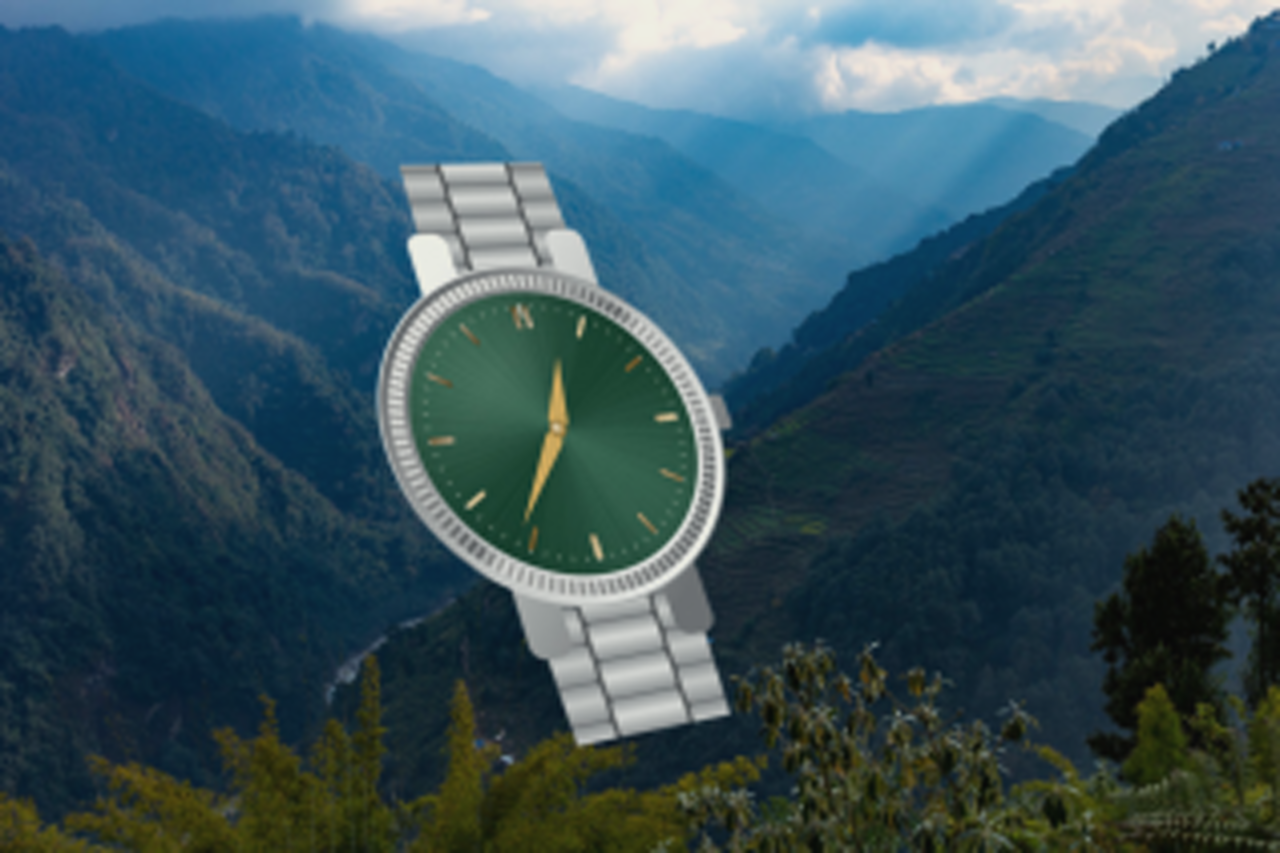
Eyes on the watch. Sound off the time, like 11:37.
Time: 12:36
